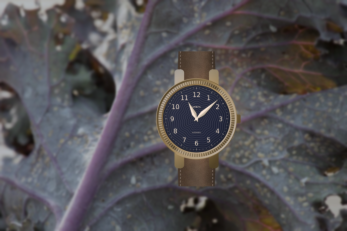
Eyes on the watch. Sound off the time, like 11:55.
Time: 11:08
